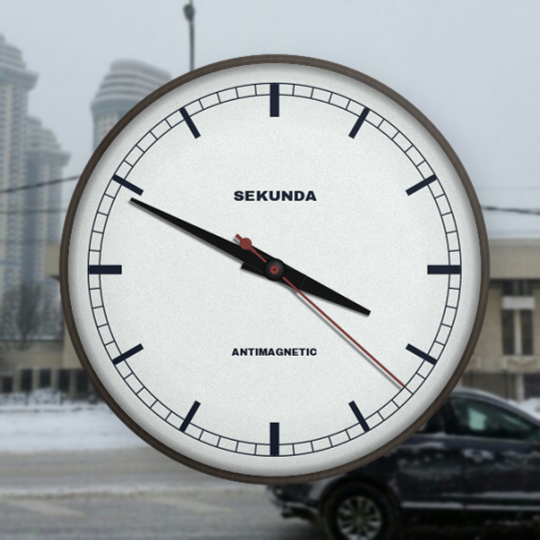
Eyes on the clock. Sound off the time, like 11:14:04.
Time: 3:49:22
